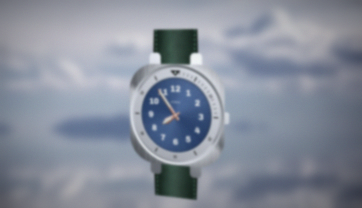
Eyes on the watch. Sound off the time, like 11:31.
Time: 7:54
